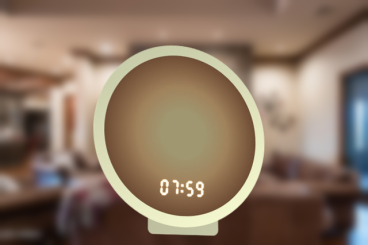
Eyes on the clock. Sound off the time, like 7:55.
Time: 7:59
